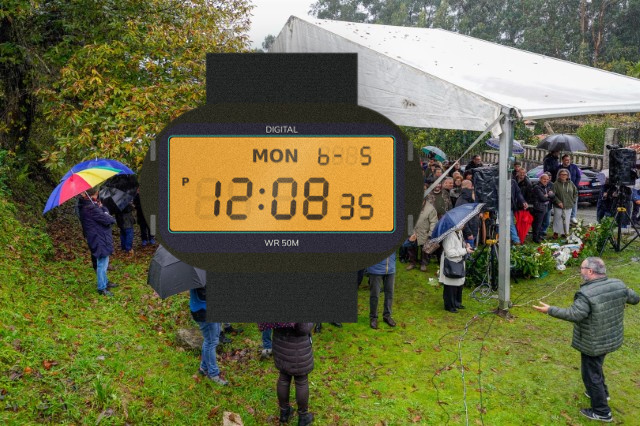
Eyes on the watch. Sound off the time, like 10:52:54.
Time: 12:08:35
